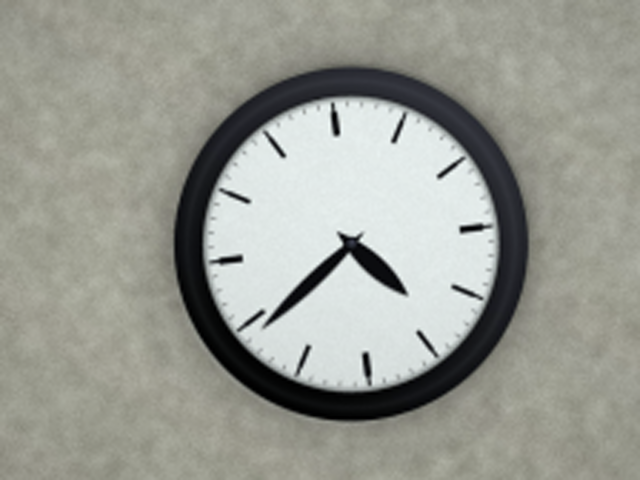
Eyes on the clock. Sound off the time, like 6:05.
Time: 4:39
